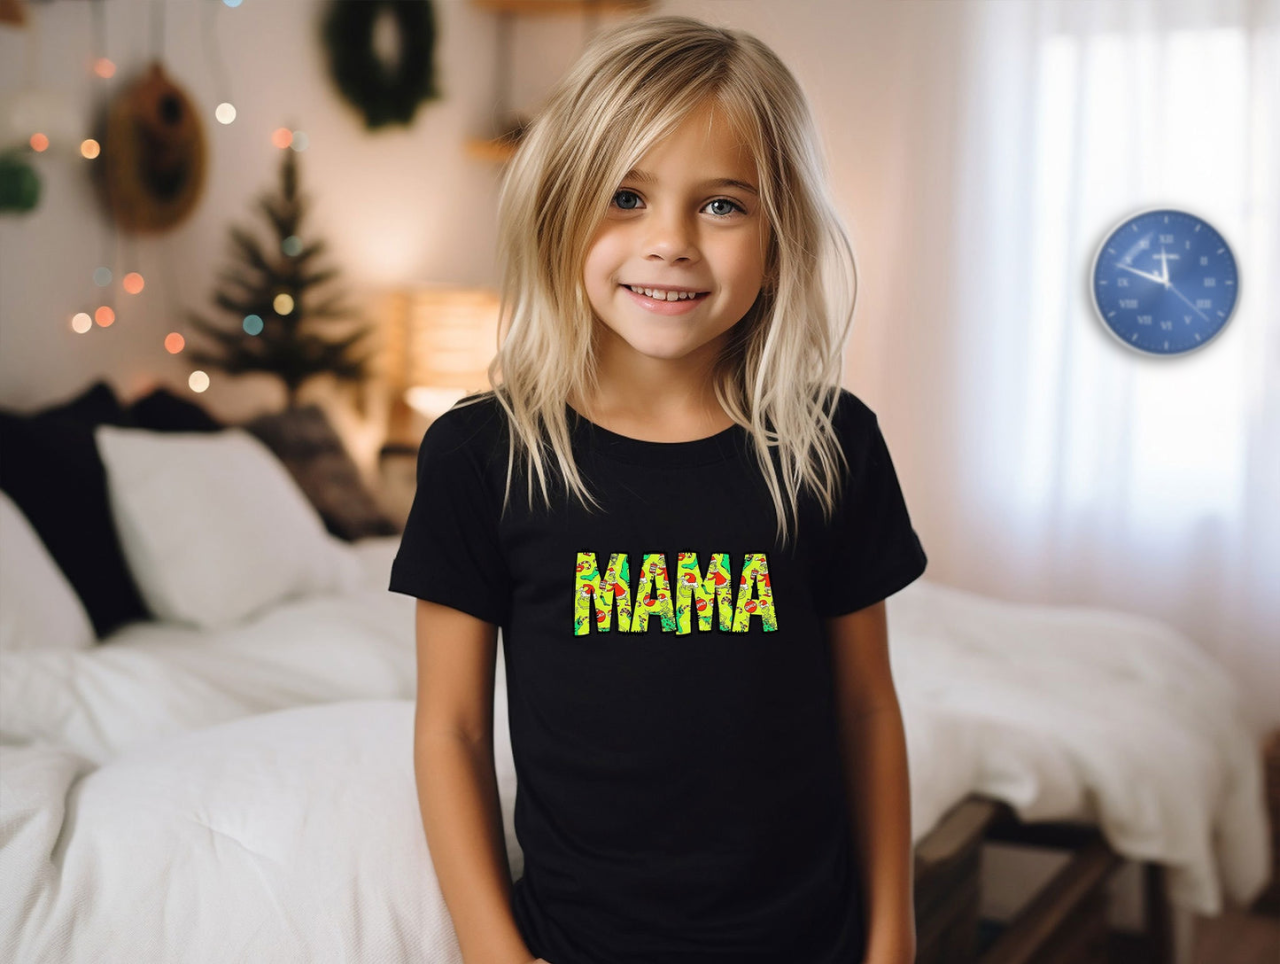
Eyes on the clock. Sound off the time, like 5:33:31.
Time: 11:48:22
